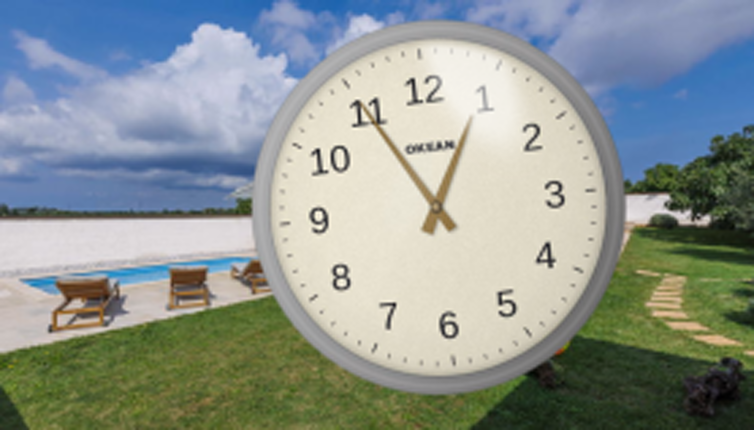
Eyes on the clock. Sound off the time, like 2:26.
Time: 12:55
